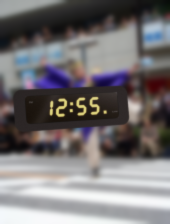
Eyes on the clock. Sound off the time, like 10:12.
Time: 12:55
